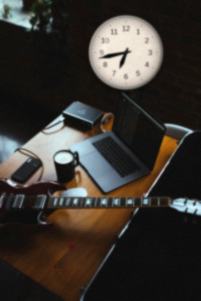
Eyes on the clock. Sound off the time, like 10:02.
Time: 6:43
